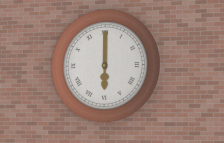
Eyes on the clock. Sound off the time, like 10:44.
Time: 6:00
